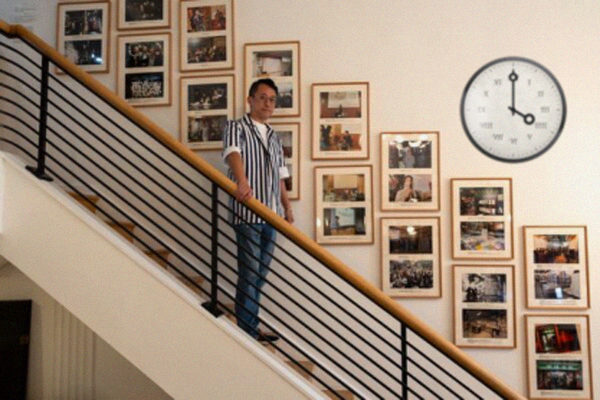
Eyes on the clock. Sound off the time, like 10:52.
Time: 4:00
